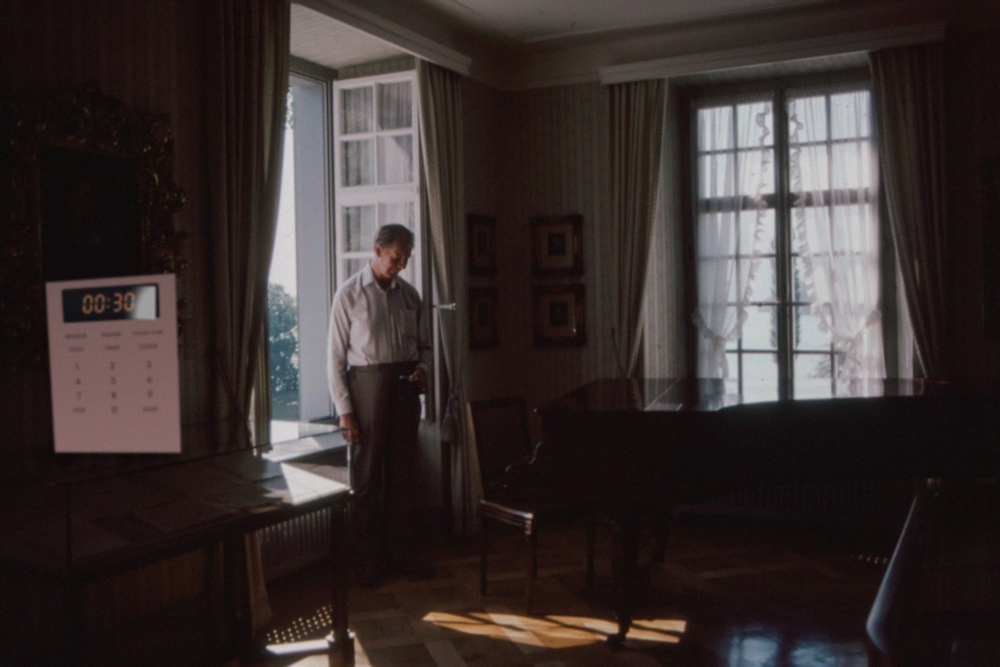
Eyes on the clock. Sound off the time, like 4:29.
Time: 0:30
